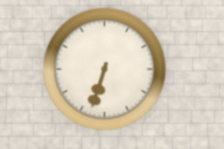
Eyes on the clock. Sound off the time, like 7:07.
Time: 6:33
